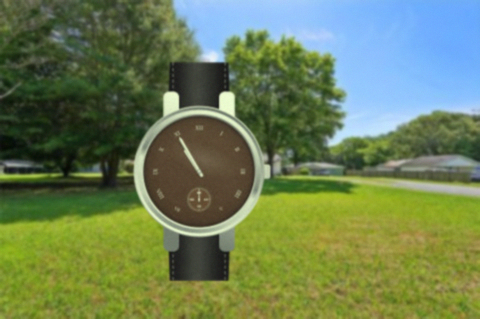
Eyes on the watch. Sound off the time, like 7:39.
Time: 10:55
